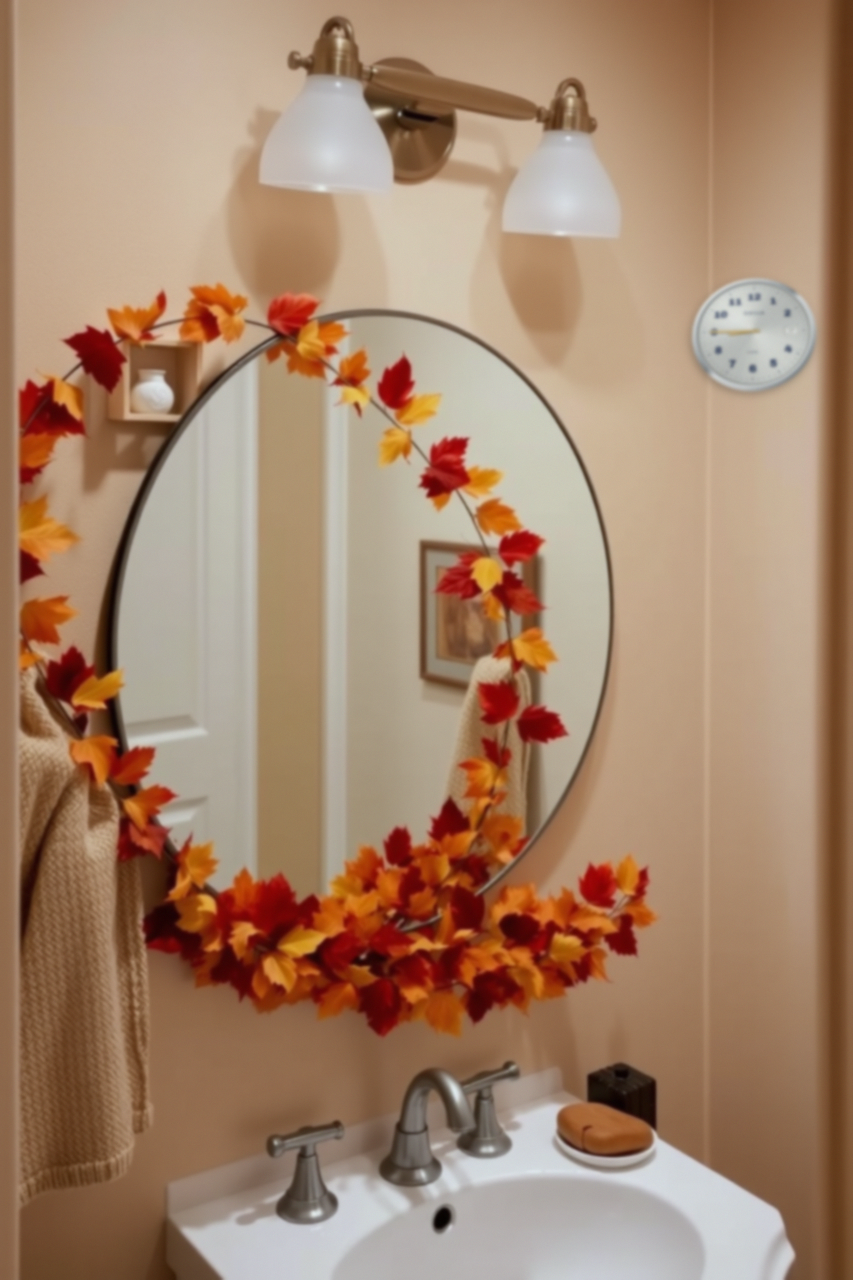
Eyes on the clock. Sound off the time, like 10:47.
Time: 8:45
